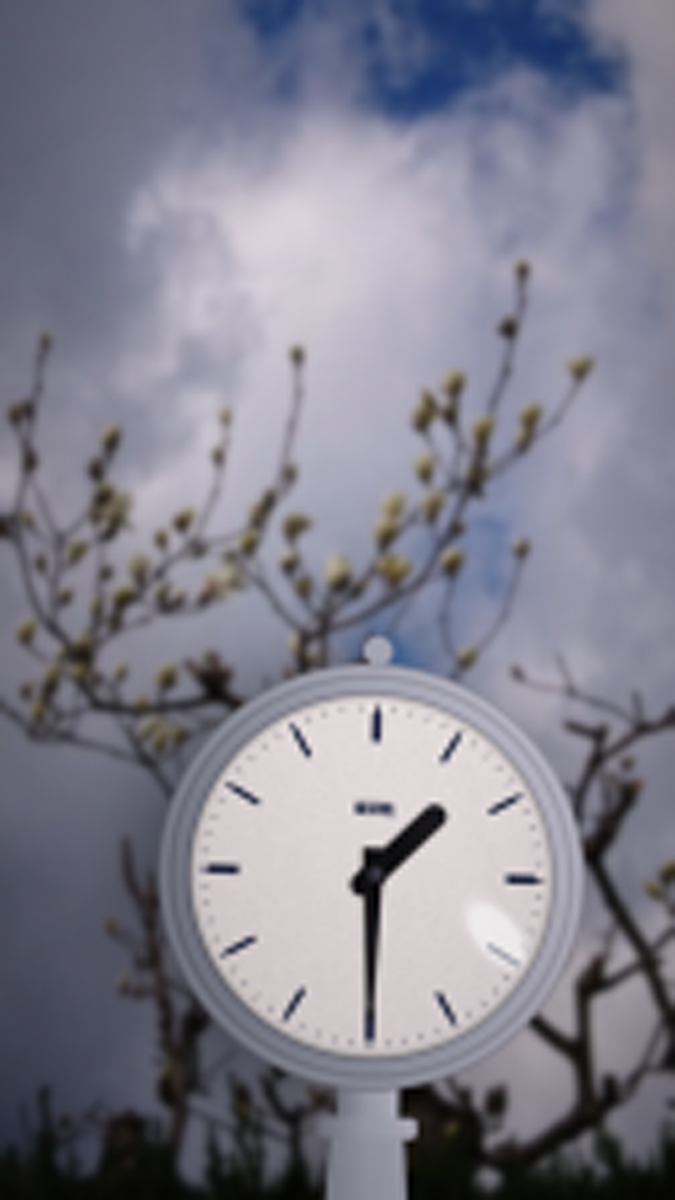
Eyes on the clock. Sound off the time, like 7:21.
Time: 1:30
